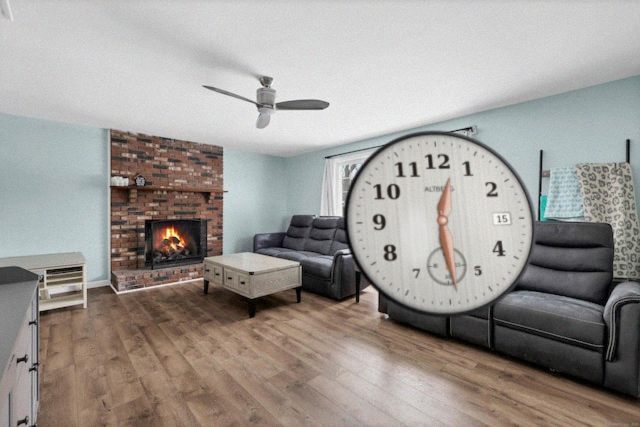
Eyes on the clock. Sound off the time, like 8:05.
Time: 12:29
